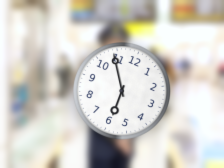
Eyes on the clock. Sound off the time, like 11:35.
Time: 5:54
